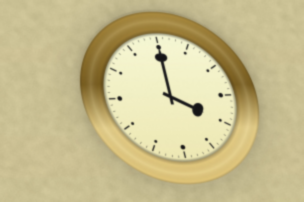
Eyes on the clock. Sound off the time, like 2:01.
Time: 4:00
